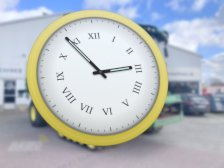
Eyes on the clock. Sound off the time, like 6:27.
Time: 2:54
